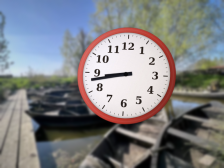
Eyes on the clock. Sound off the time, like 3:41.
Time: 8:43
